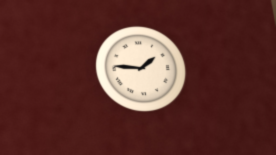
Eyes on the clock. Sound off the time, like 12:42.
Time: 1:46
